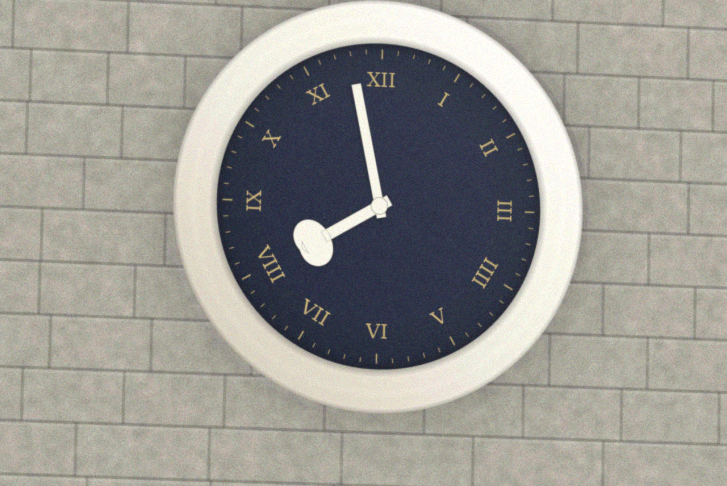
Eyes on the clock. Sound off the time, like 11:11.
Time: 7:58
